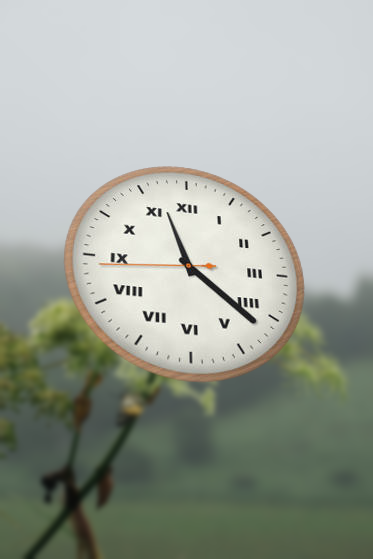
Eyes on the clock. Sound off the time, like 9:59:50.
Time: 11:21:44
